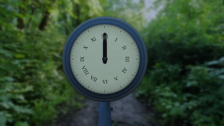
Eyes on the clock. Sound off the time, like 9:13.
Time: 12:00
